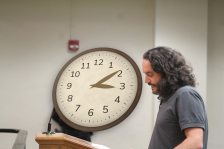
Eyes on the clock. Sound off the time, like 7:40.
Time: 3:09
